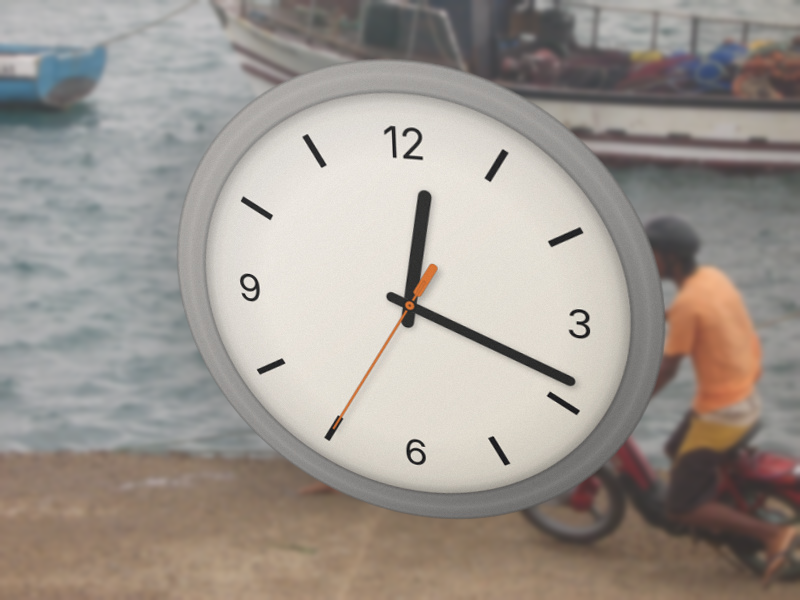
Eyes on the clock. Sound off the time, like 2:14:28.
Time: 12:18:35
